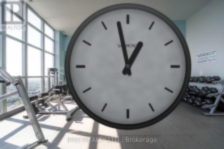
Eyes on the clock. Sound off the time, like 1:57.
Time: 12:58
